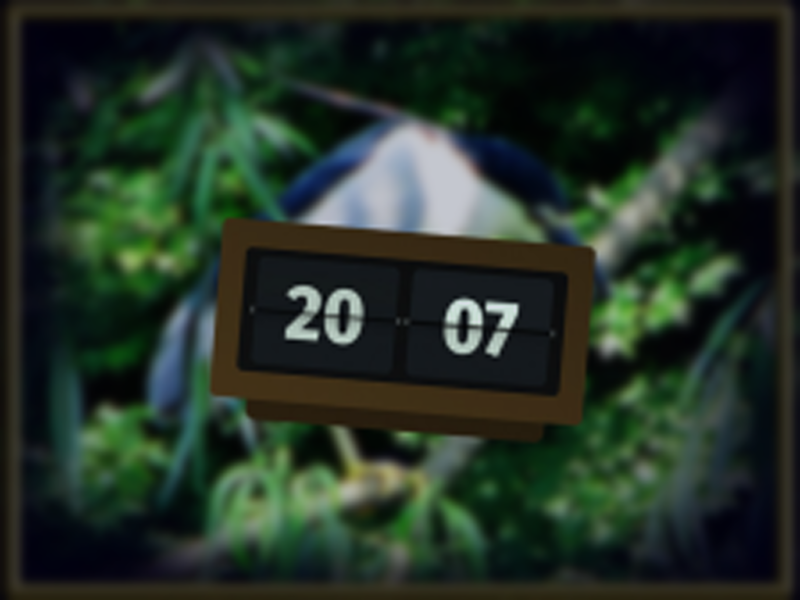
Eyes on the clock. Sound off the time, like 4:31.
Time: 20:07
